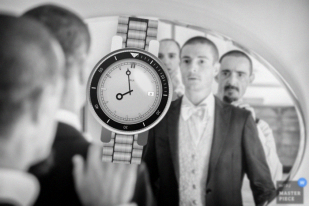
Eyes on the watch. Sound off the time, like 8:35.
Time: 7:58
